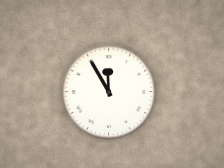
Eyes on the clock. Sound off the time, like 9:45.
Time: 11:55
